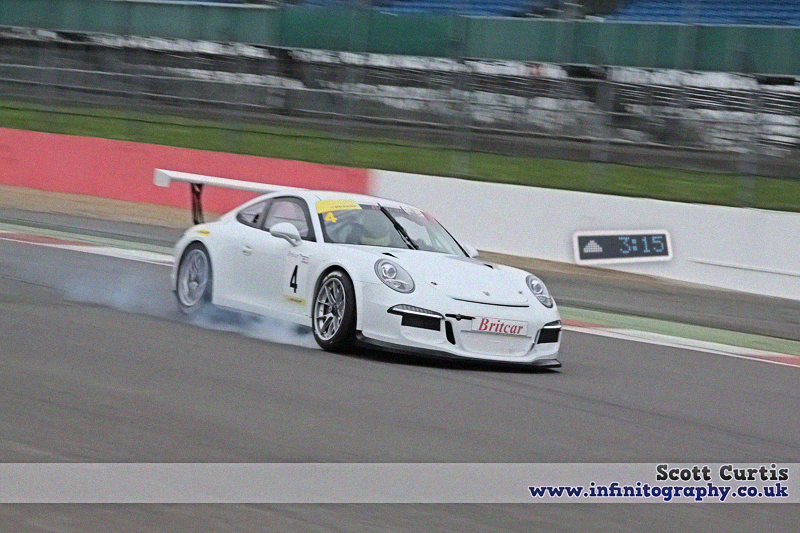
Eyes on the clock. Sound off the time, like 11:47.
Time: 3:15
